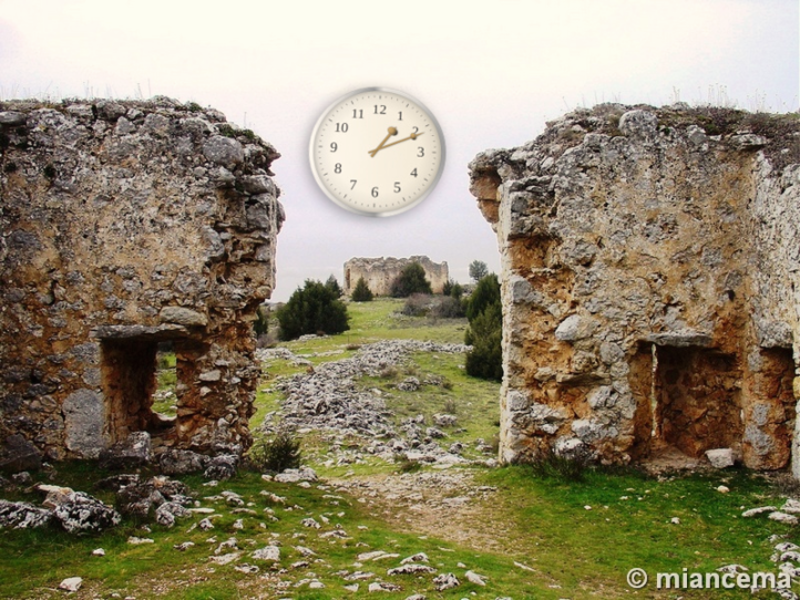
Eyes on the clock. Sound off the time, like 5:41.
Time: 1:11
